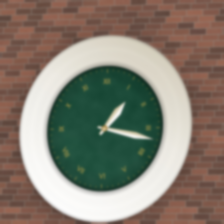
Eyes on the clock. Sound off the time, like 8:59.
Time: 1:17
